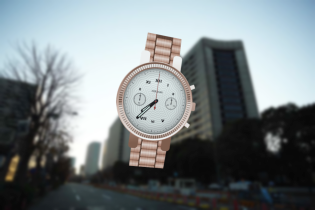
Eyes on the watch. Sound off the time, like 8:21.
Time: 7:37
